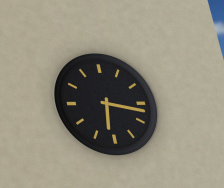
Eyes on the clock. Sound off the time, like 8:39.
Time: 6:17
